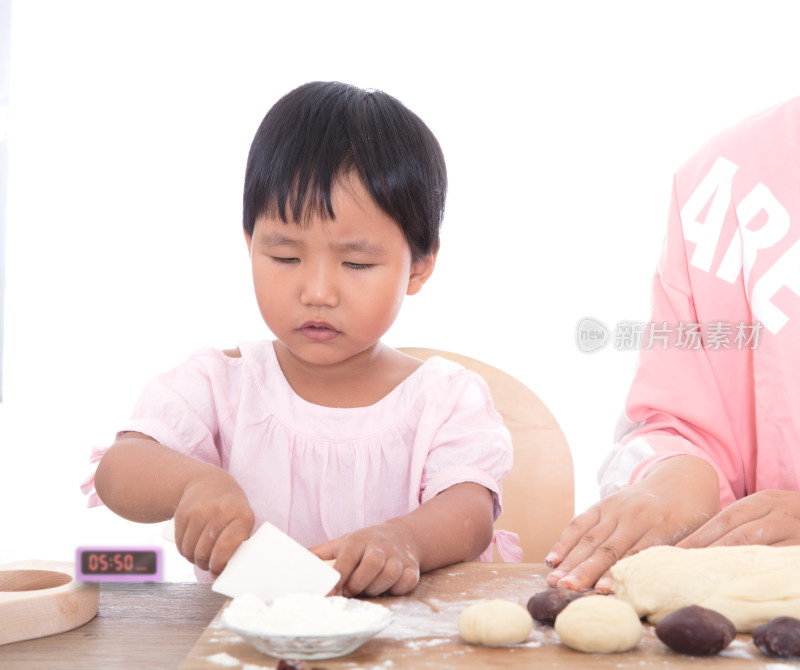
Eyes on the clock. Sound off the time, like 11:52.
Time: 5:50
